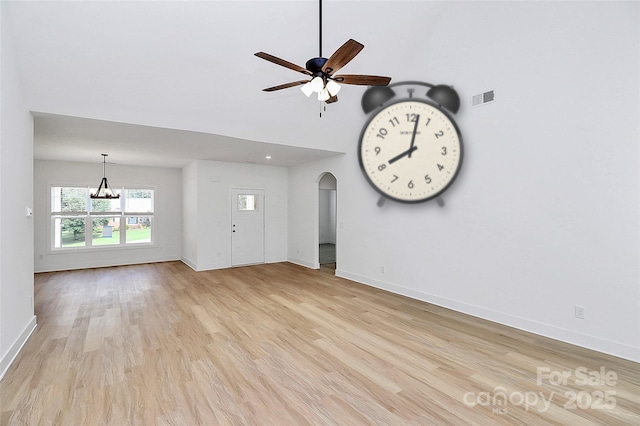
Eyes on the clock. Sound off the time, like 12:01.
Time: 8:02
